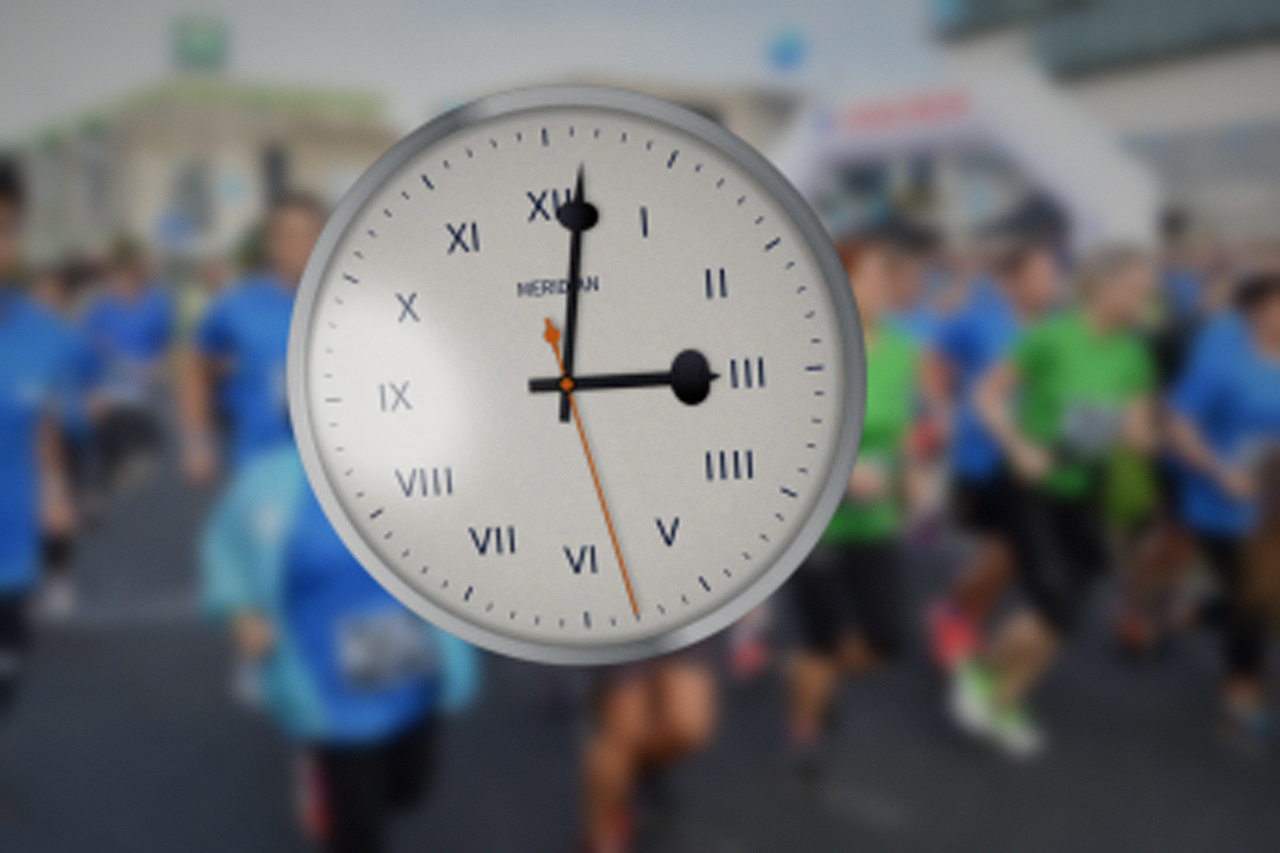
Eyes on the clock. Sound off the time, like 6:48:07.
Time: 3:01:28
